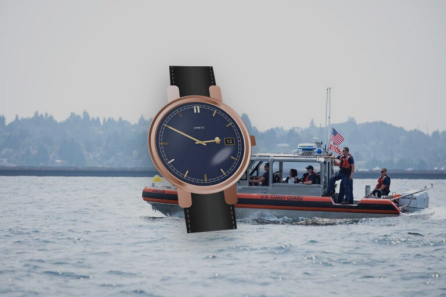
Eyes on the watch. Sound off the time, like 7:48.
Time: 2:50
